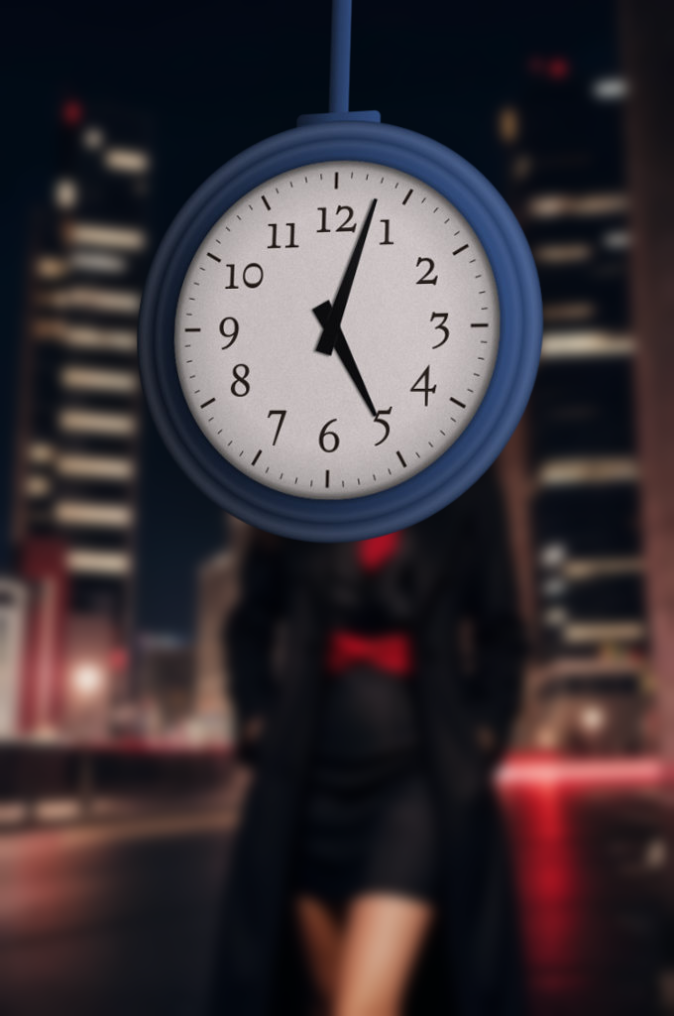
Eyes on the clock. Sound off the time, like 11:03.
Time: 5:03
